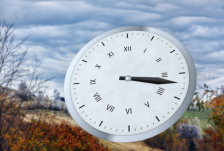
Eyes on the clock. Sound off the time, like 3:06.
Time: 3:17
